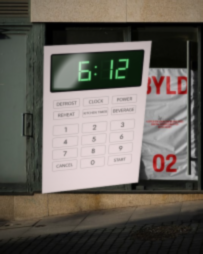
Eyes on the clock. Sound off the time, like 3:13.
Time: 6:12
